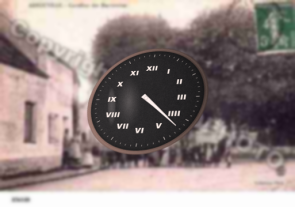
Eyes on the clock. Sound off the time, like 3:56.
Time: 4:22
